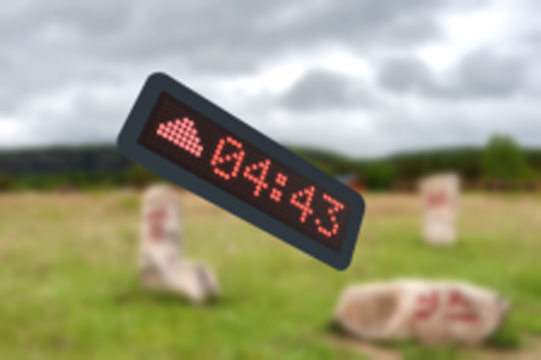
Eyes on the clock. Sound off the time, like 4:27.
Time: 4:43
